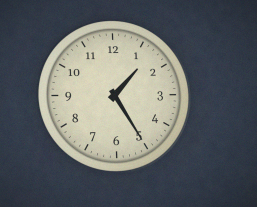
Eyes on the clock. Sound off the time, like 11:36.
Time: 1:25
